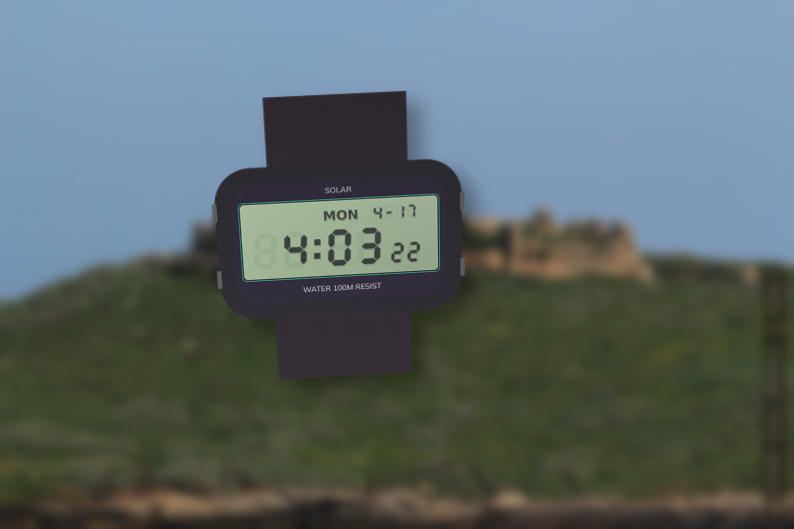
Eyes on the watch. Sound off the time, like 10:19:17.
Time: 4:03:22
